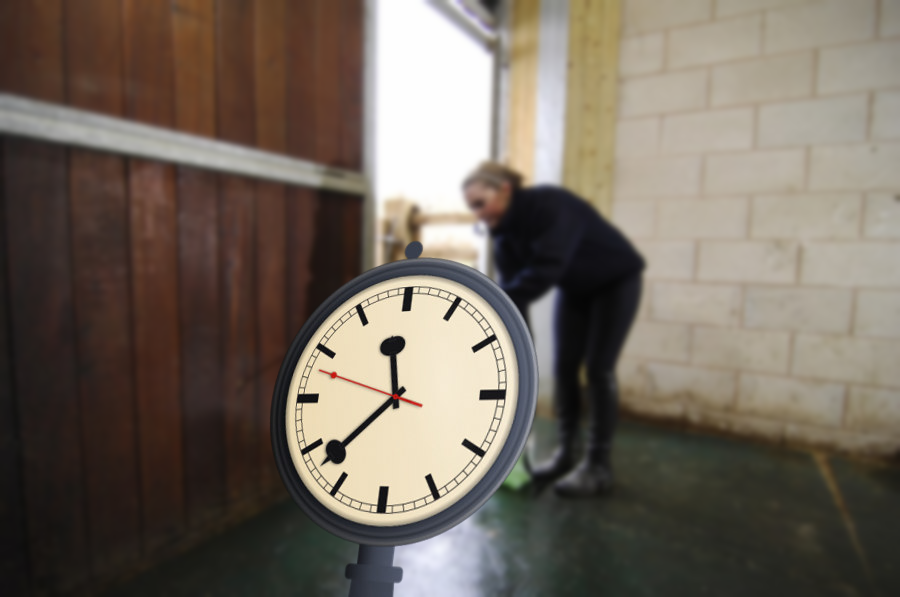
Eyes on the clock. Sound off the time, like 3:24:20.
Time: 11:37:48
